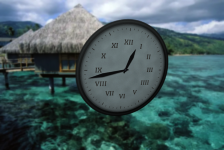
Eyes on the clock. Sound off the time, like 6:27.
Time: 12:43
